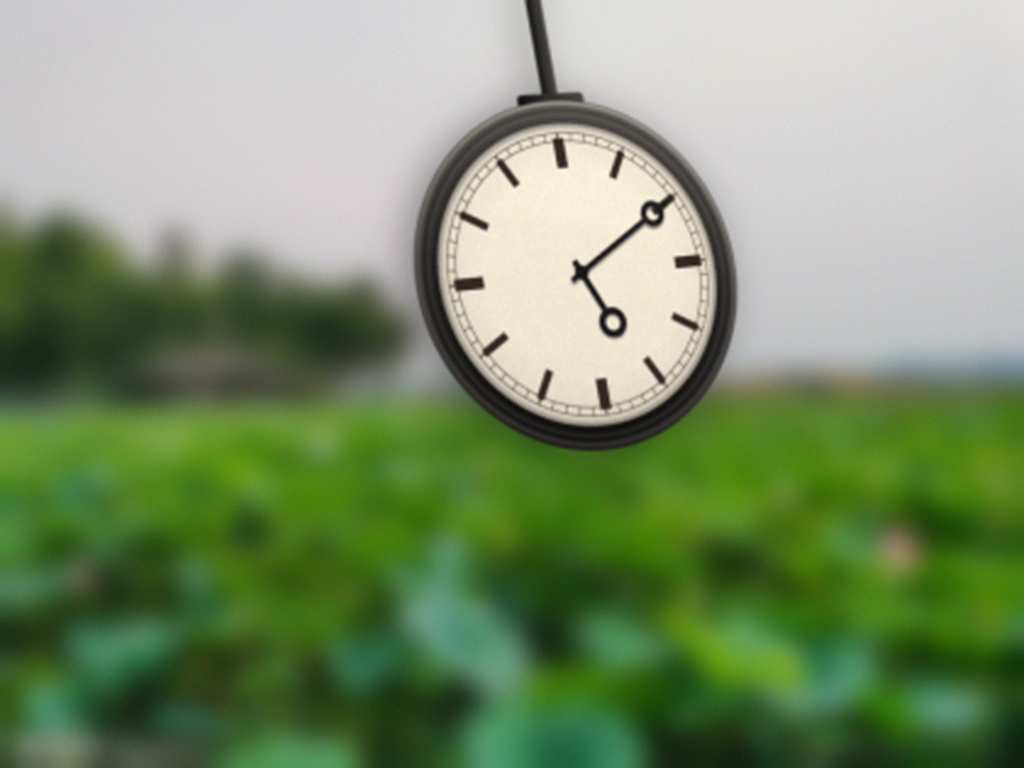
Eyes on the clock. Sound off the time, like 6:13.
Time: 5:10
